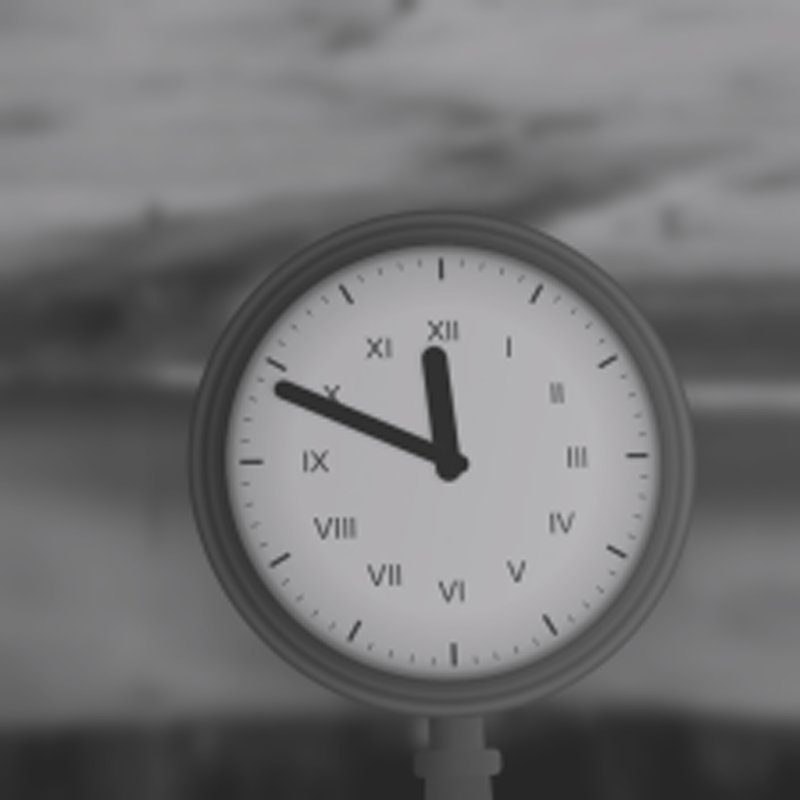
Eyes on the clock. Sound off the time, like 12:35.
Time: 11:49
